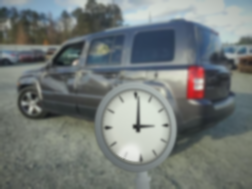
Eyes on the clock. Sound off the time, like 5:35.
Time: 3:01
